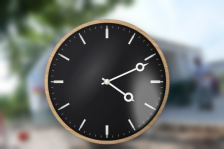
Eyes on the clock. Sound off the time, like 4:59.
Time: 4:11
